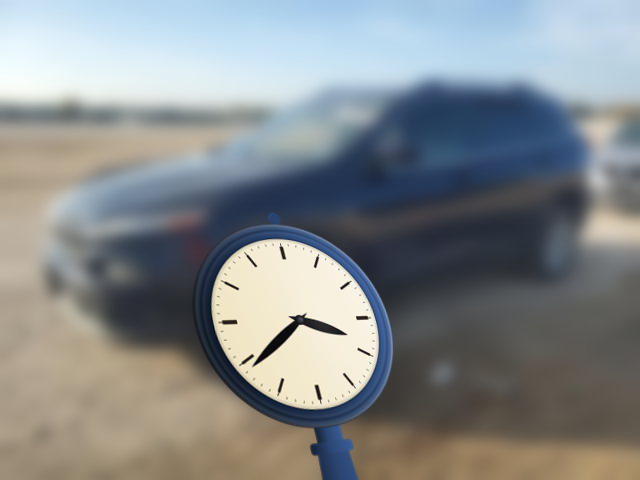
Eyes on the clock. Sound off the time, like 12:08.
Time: 3:39
